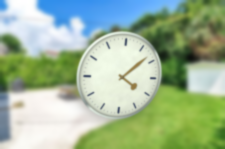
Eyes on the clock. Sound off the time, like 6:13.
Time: 4:08
